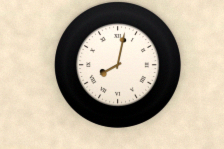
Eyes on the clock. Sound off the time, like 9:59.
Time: 8:02
